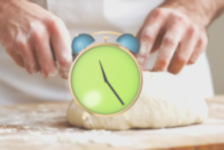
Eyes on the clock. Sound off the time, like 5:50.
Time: 11:24
